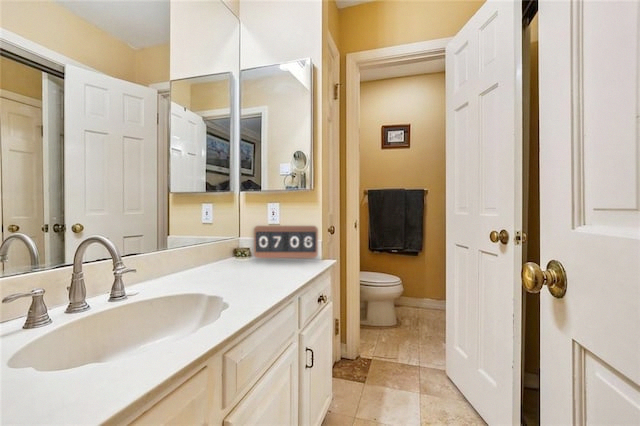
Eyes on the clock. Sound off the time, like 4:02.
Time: 7:06
